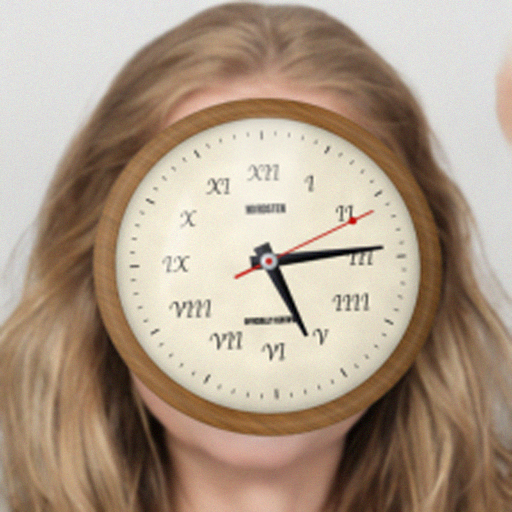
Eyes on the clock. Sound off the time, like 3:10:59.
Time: 5:14:11
